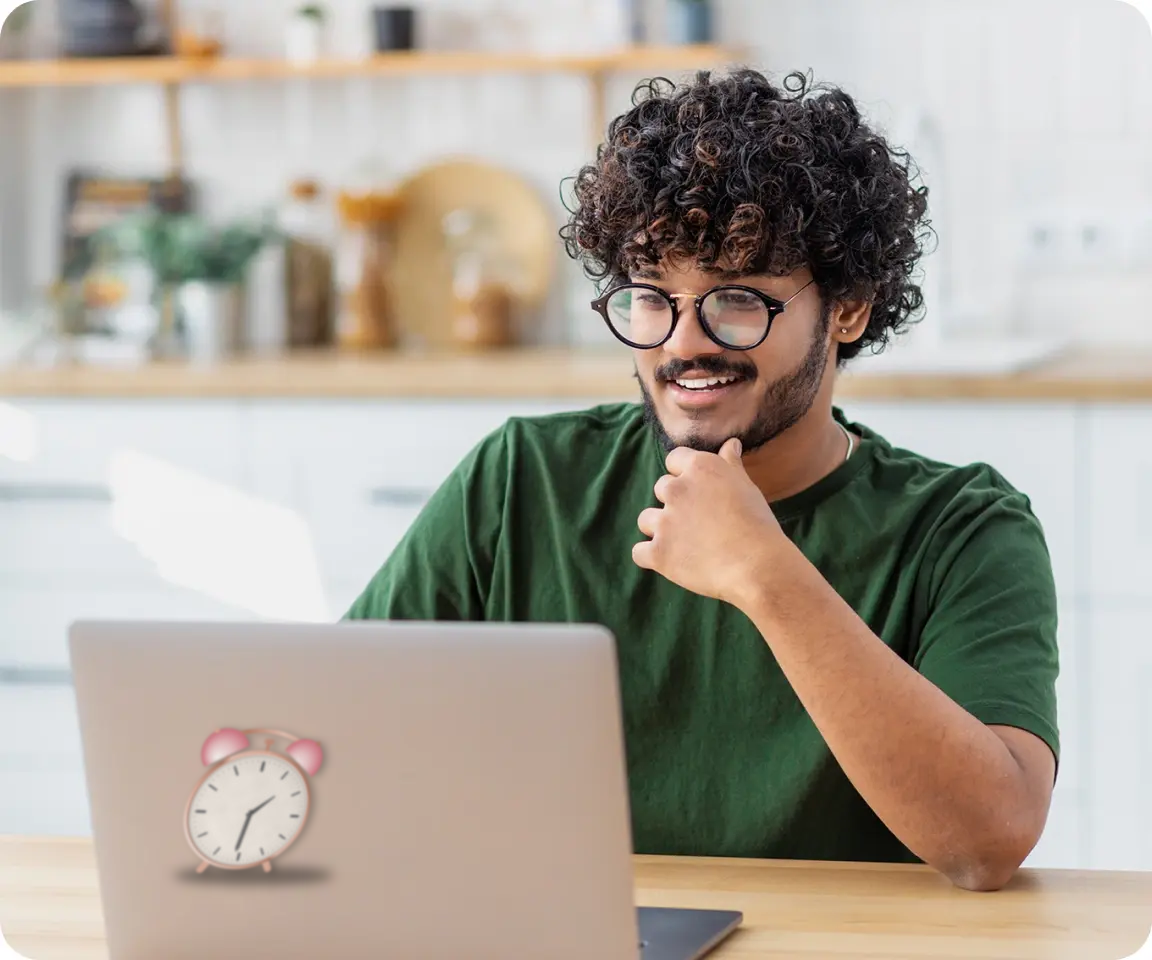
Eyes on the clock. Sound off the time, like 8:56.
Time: 1:31
